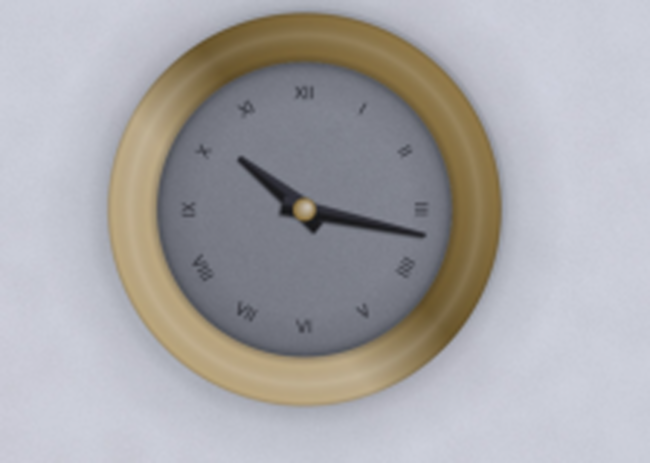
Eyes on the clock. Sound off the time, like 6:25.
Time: 10:17
